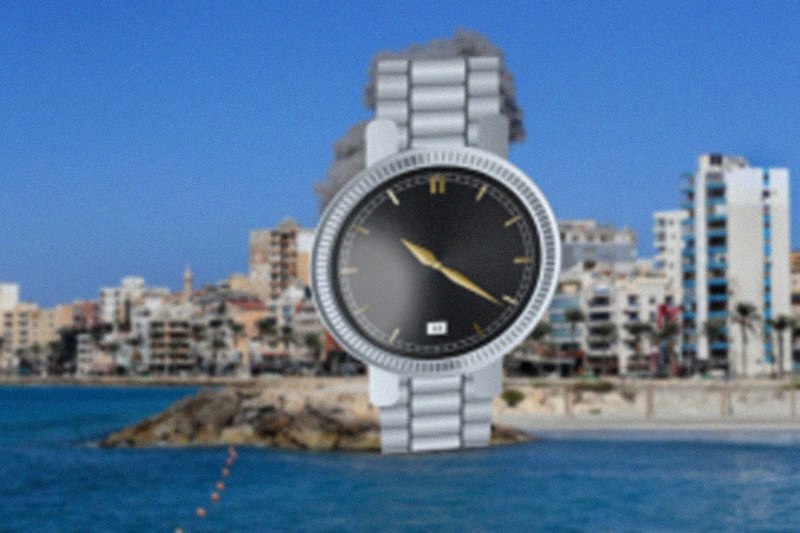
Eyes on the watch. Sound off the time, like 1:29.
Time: 10:21
